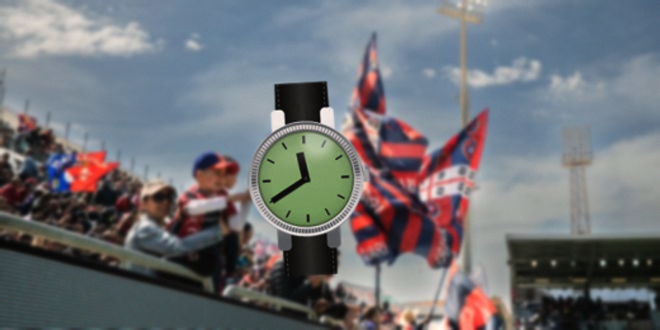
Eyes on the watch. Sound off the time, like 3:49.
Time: 11:40
